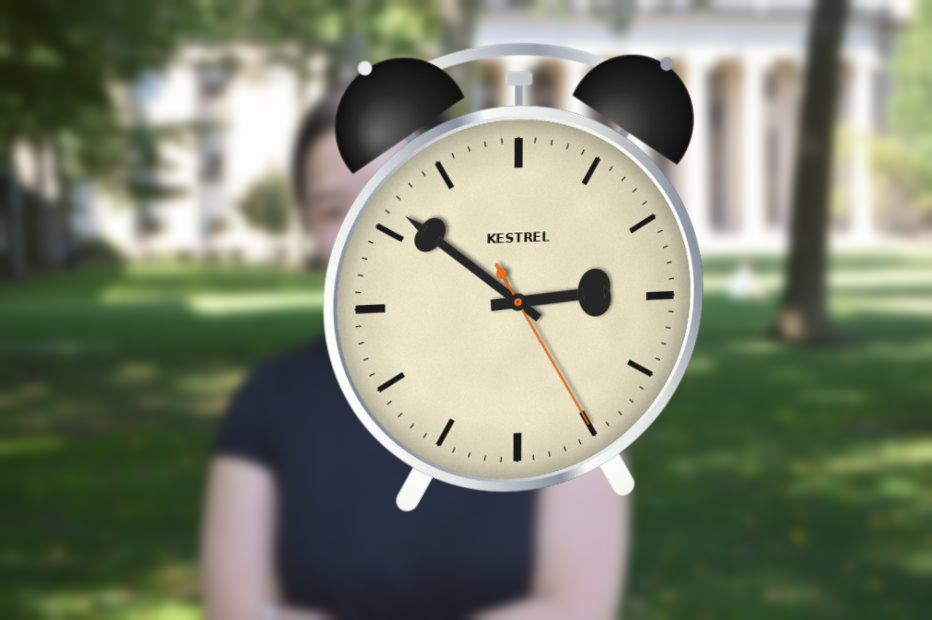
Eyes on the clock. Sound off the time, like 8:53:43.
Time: 2:51:25
